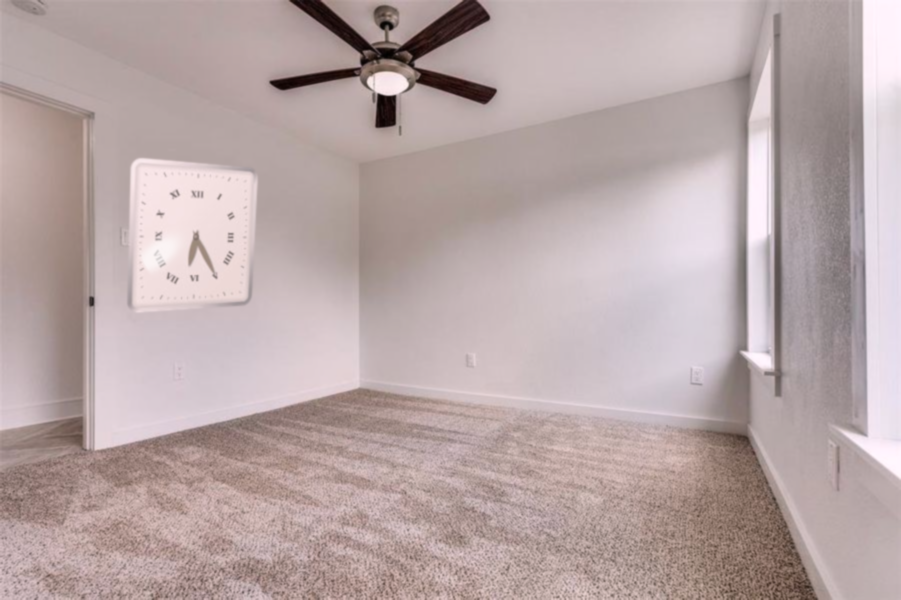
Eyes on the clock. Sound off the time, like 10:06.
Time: 6:25
